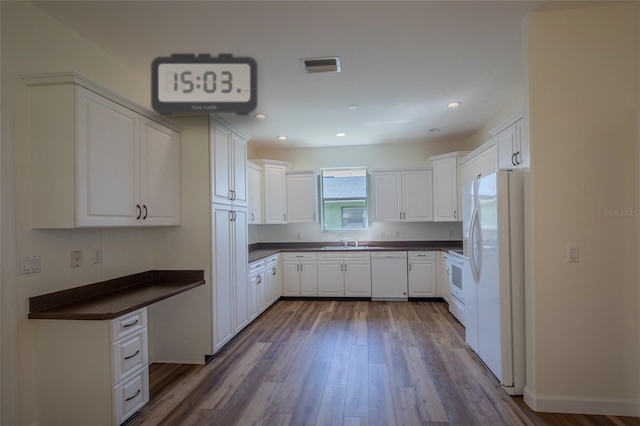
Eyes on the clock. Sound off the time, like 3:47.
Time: 15:03
